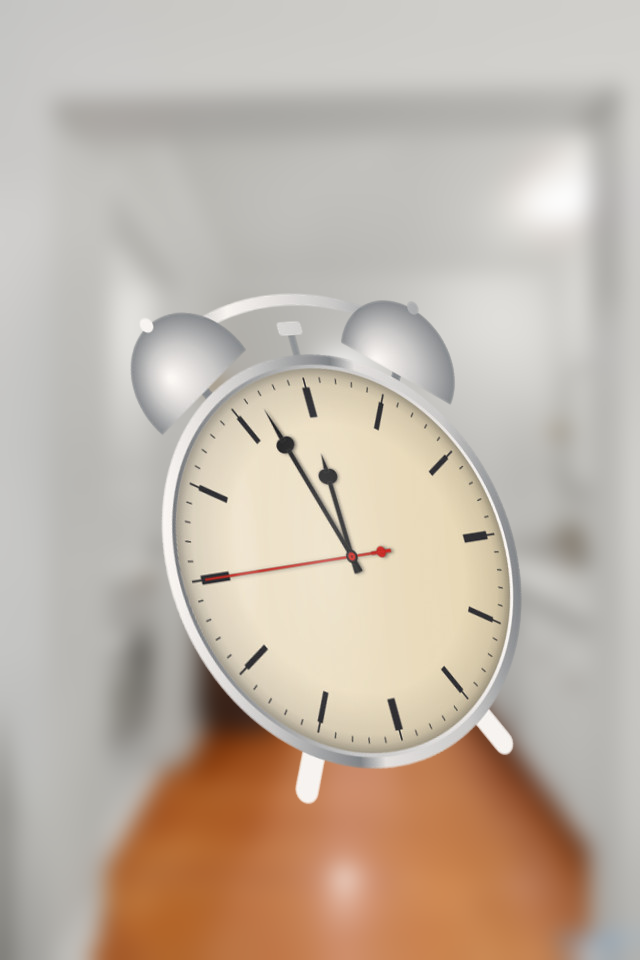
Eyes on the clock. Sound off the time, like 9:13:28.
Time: 11:56:45
